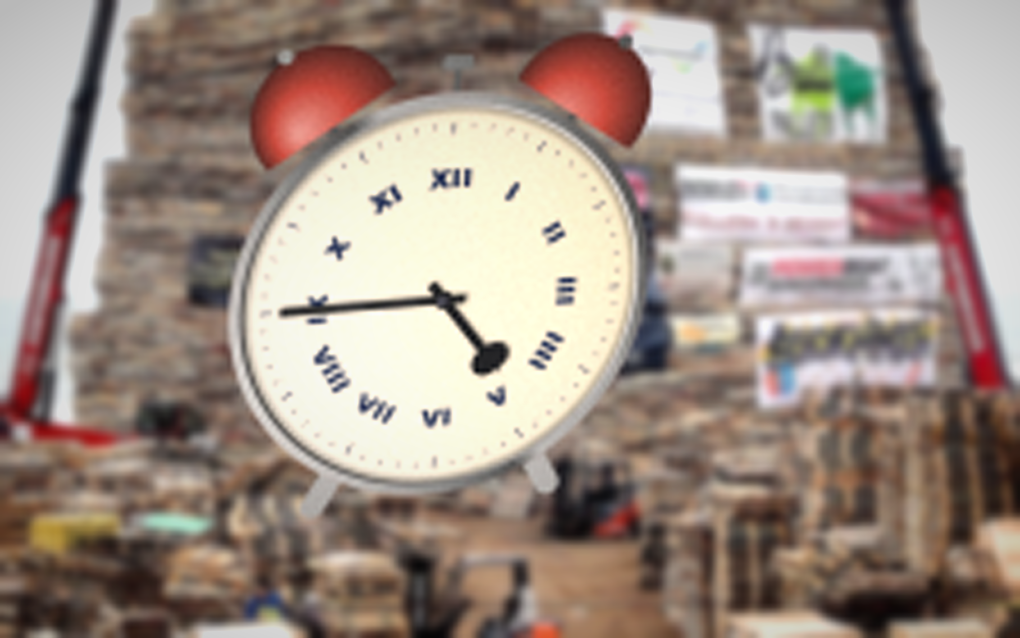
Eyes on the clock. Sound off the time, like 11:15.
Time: 4:45
